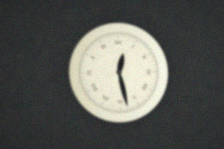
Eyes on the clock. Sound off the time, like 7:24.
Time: 12:28
